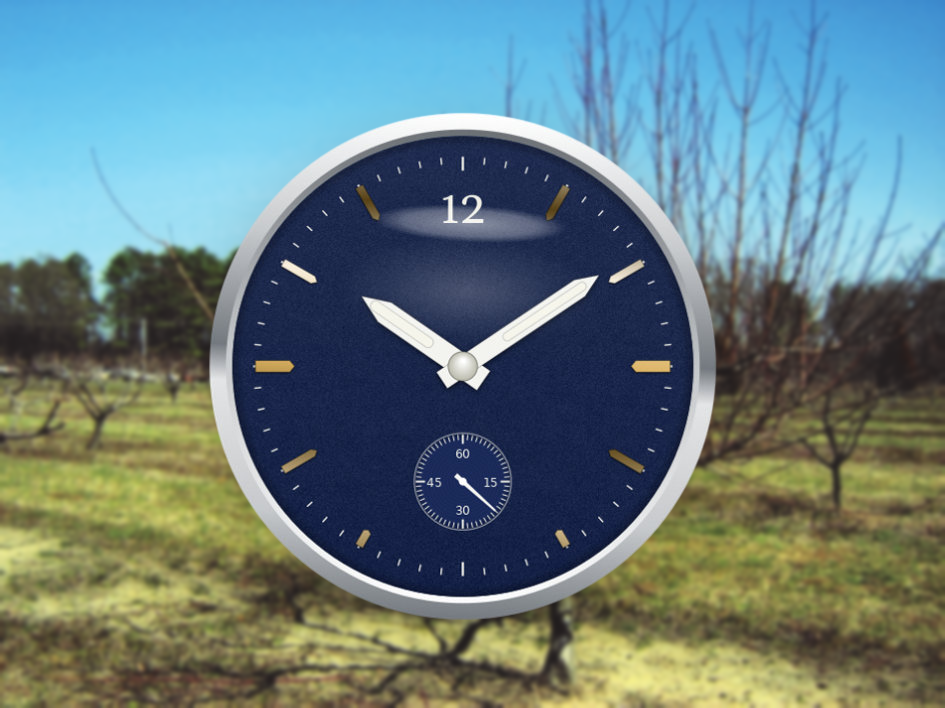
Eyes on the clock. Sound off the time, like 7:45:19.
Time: 10:09:22
